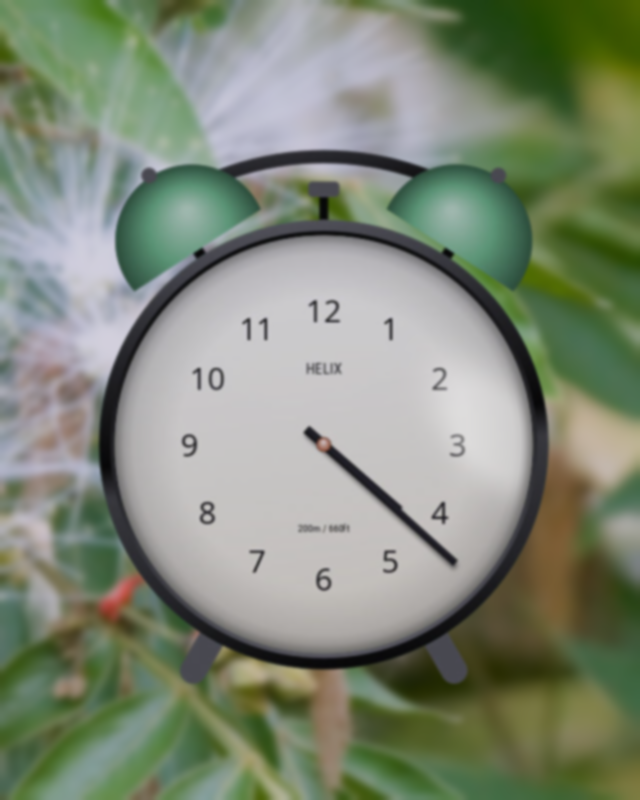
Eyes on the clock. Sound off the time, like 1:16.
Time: 4:22
